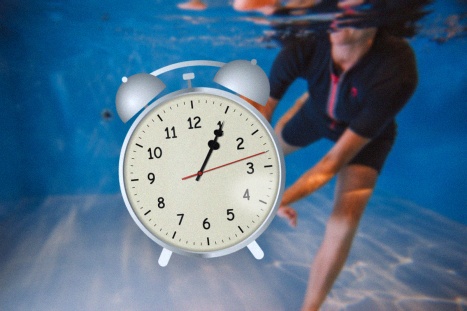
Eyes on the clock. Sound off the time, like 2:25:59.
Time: 1:05:13
